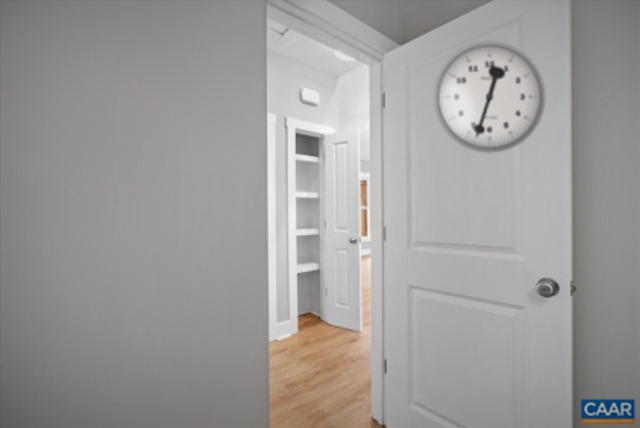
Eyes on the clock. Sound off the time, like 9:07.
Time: 12:33
